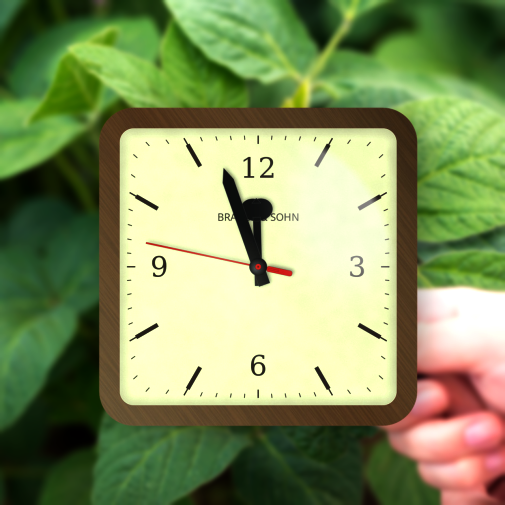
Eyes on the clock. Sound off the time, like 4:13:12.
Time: 11:56:47
